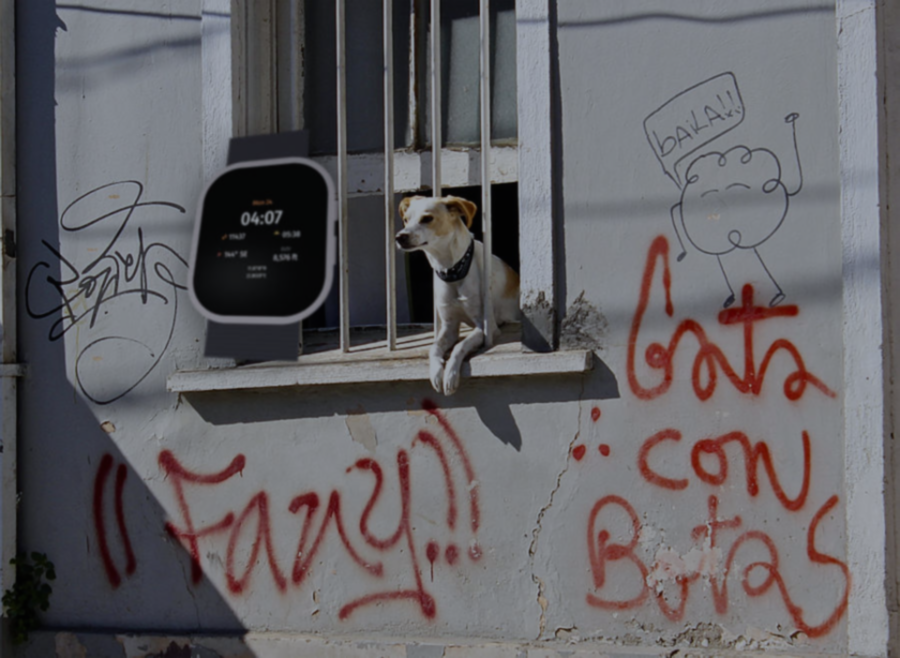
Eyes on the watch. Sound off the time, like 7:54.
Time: 4:07
